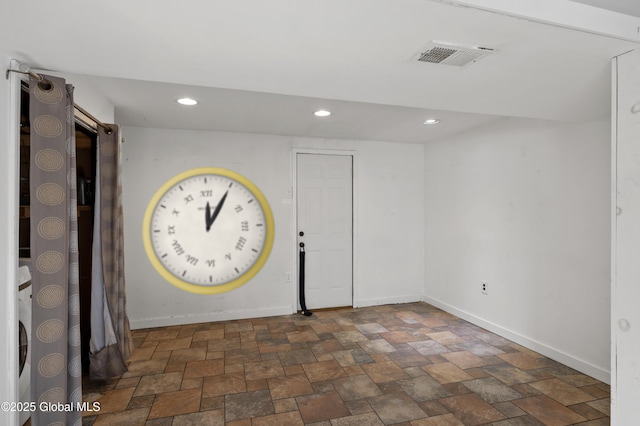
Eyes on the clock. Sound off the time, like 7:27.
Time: 12:05
